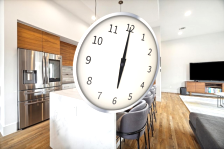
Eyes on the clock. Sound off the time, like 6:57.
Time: 6:00
